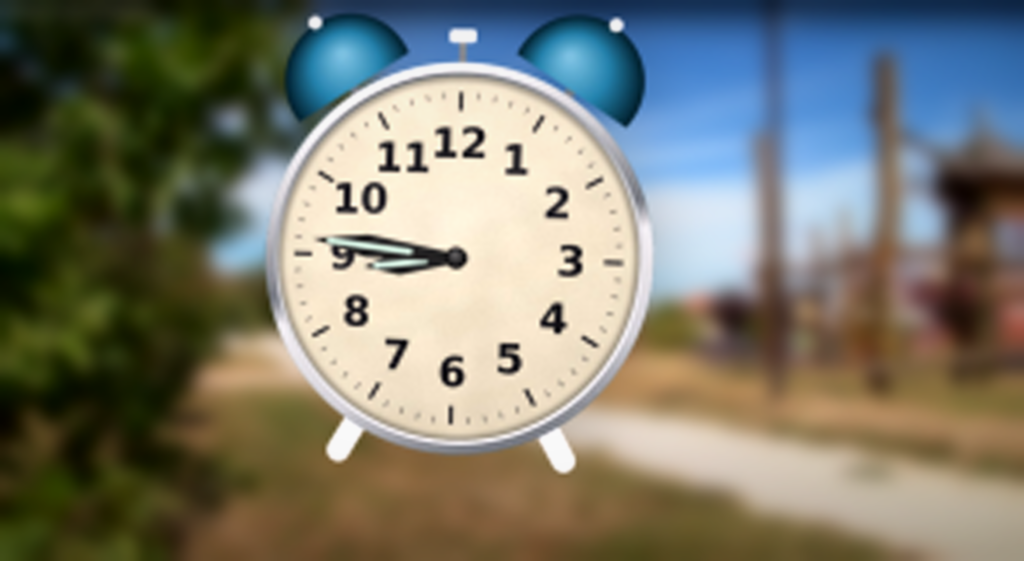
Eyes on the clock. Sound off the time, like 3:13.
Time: 8:46
